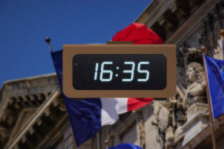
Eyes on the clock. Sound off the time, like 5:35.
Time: 16:35
